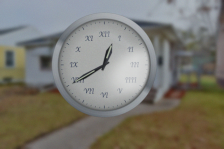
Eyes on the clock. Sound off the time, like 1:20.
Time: 12:40
